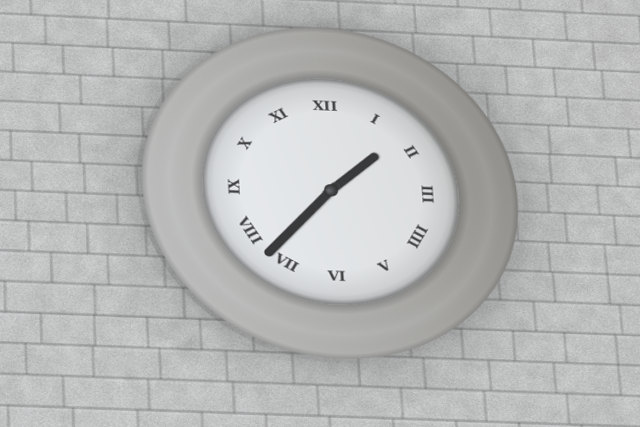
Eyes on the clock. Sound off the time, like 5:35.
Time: 1:37
